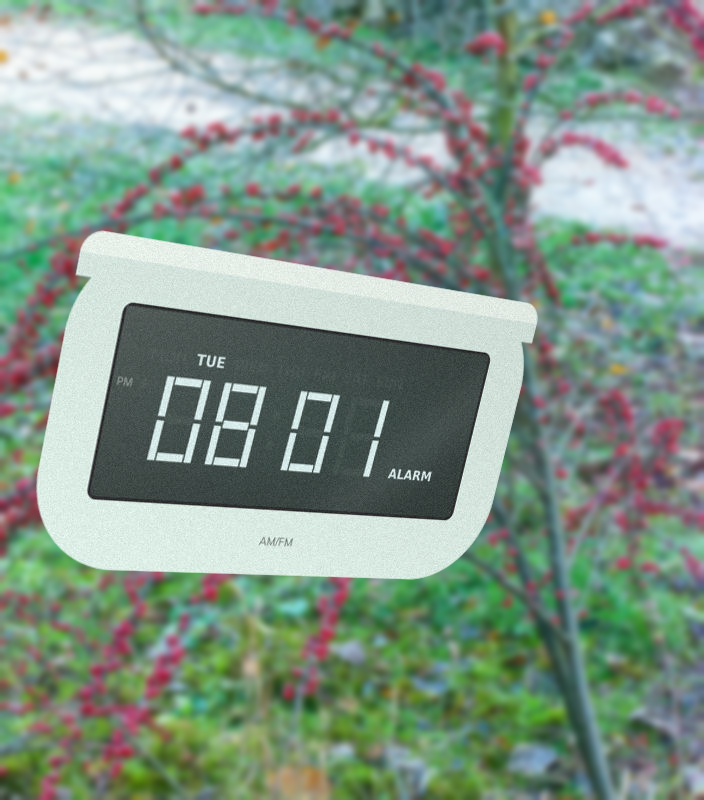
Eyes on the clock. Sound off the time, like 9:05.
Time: 8:01
